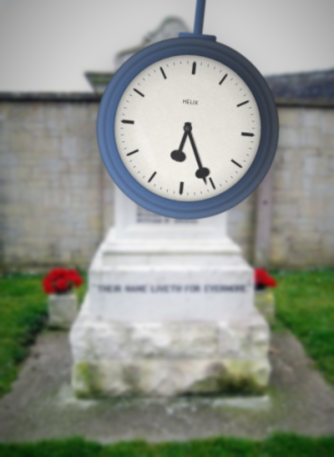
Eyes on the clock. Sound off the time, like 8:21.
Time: 6:26
